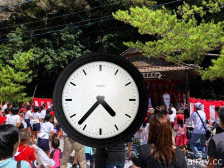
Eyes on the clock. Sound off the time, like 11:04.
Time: 4:37
